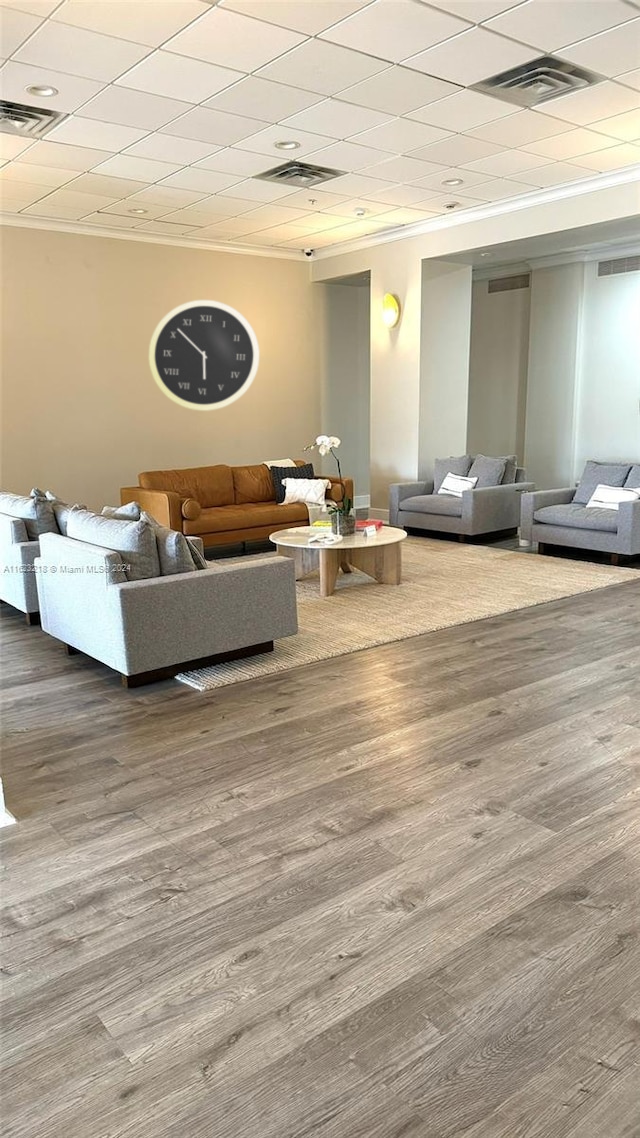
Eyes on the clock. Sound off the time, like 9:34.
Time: 5:52
